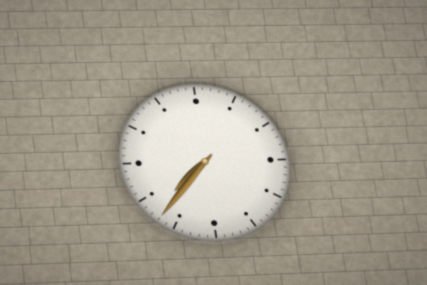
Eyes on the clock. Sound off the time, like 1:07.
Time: 7:37
